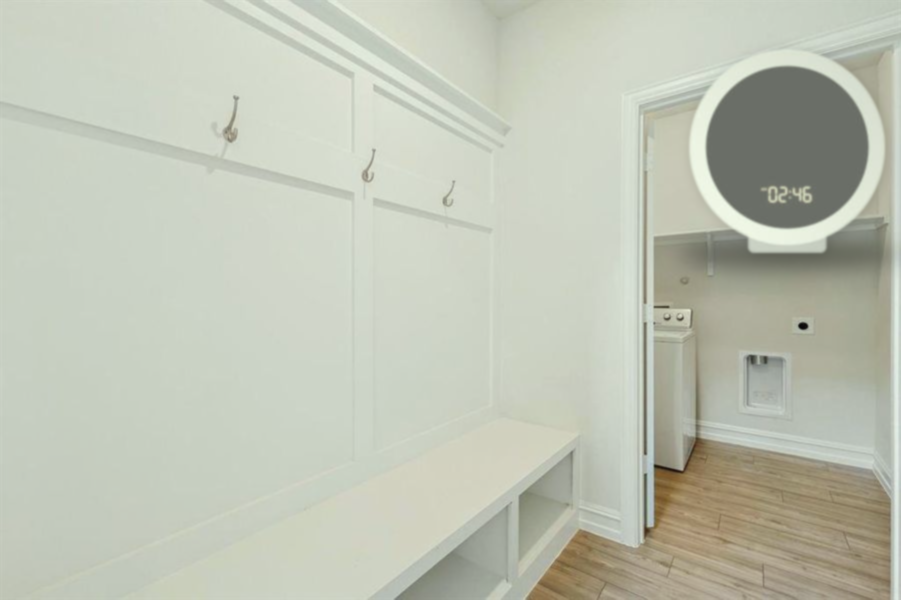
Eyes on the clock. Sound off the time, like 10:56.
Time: 2:46
